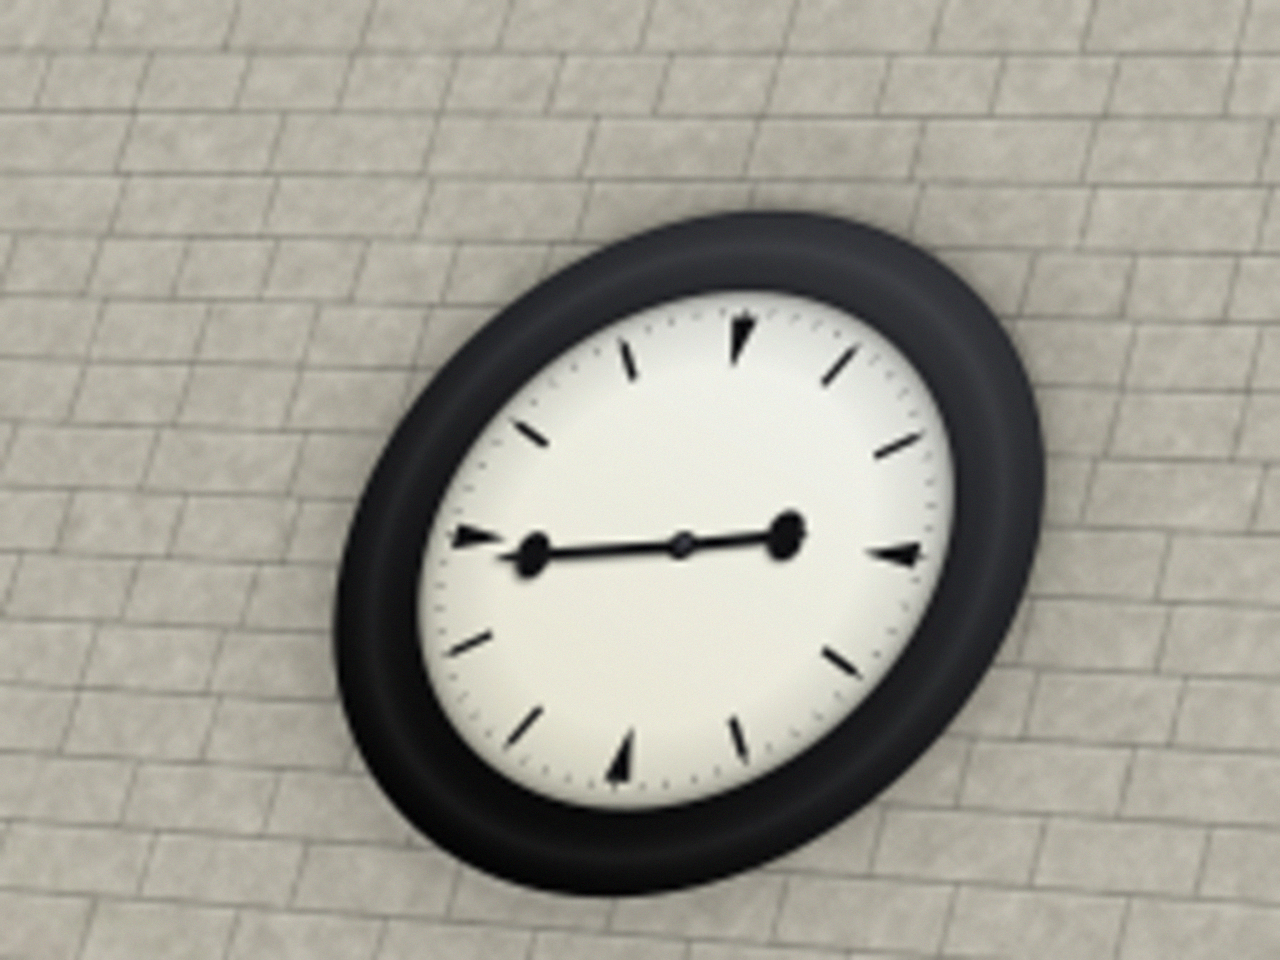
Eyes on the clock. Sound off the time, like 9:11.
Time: 2:44
